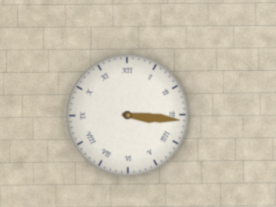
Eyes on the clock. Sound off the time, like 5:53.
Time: 3:16
